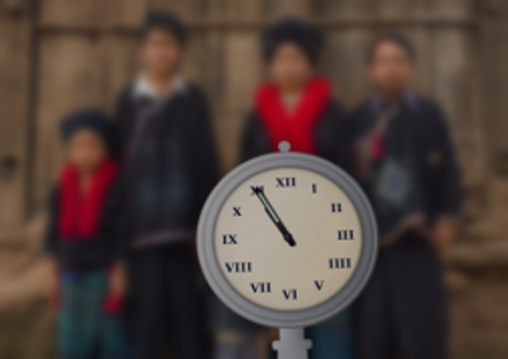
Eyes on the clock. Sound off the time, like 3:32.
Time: 10:55
